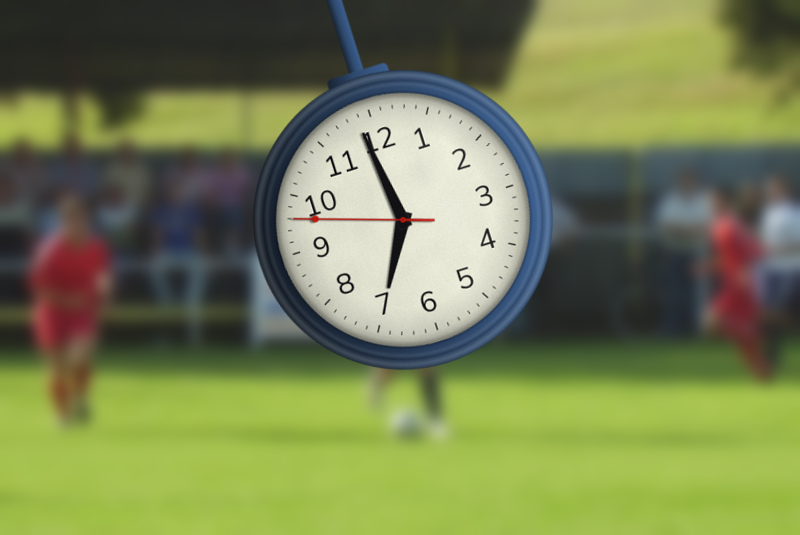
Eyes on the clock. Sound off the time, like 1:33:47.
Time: 6:58:48
